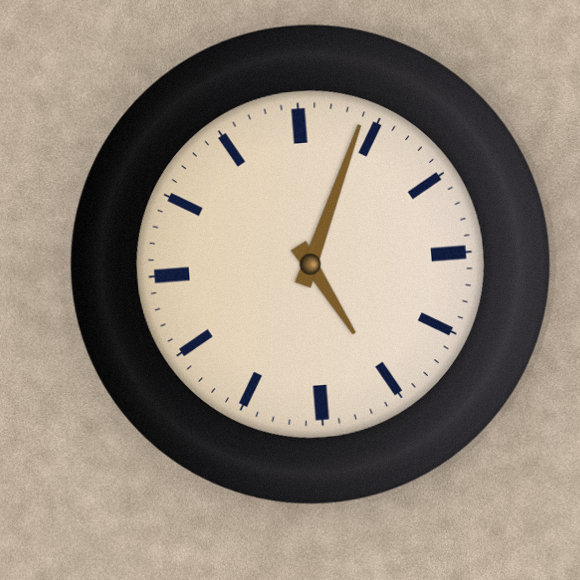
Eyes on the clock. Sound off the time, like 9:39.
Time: 5:04
